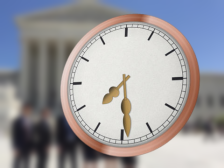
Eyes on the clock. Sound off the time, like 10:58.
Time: 7:29
